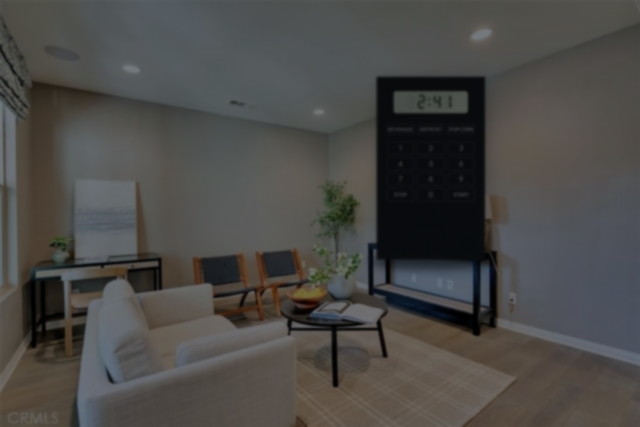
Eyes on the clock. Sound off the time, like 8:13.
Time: 2:41
